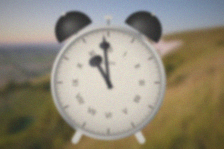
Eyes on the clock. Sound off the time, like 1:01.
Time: 10:59
